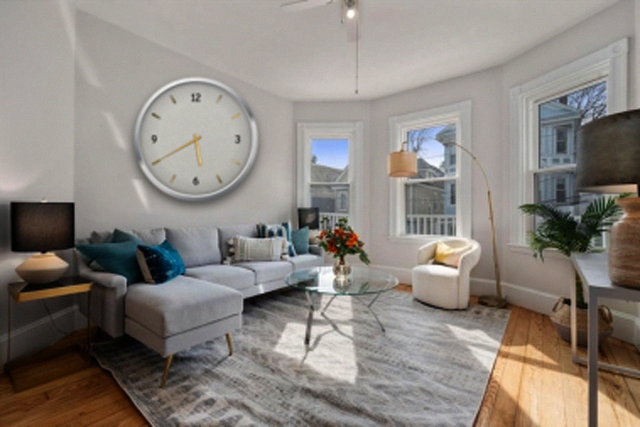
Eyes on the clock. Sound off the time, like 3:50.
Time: 5:40
